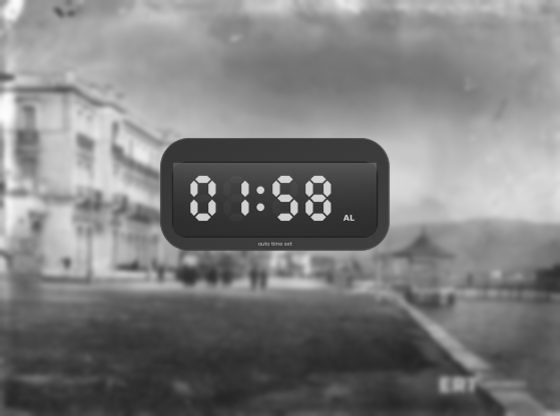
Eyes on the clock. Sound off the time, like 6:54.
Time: 1:58
